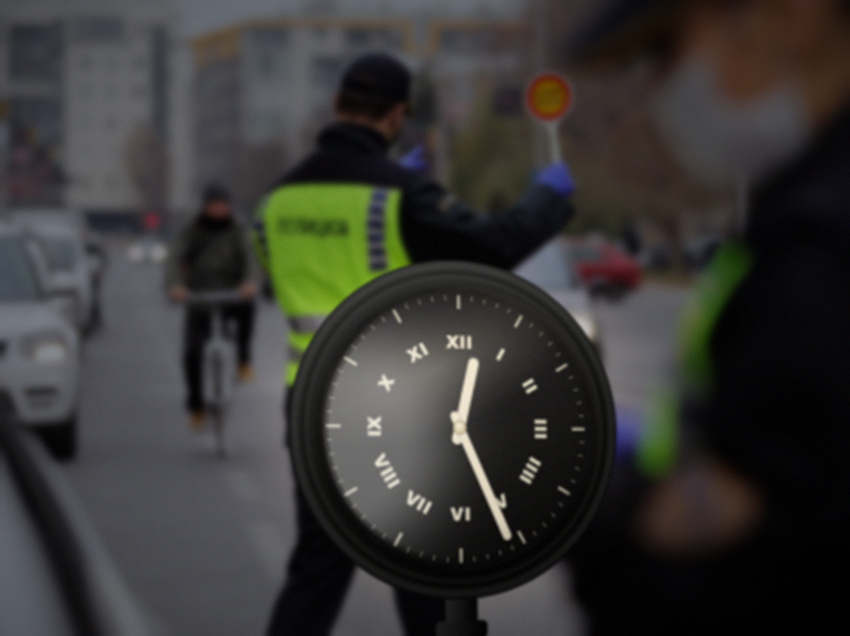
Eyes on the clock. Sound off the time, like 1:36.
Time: 12:26
